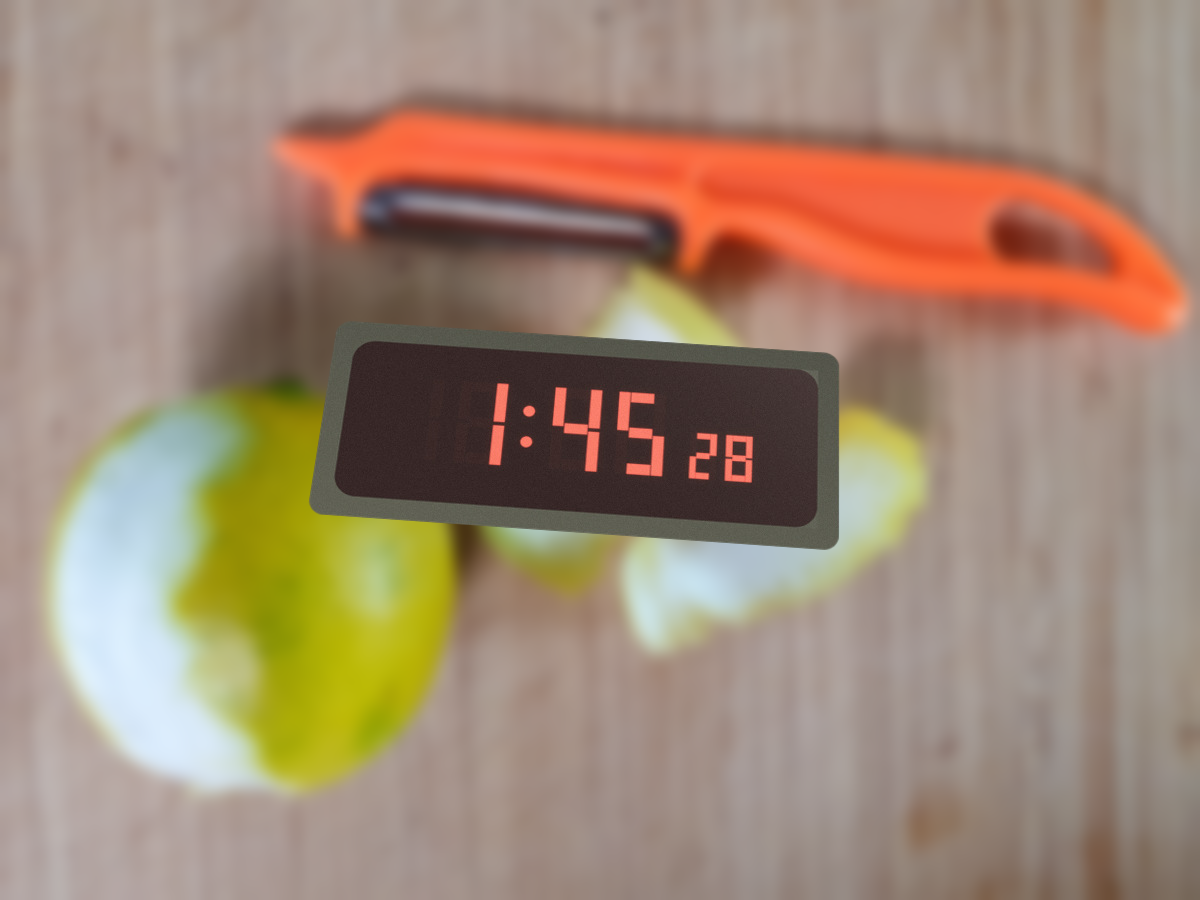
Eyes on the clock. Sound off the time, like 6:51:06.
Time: 1:45:28
